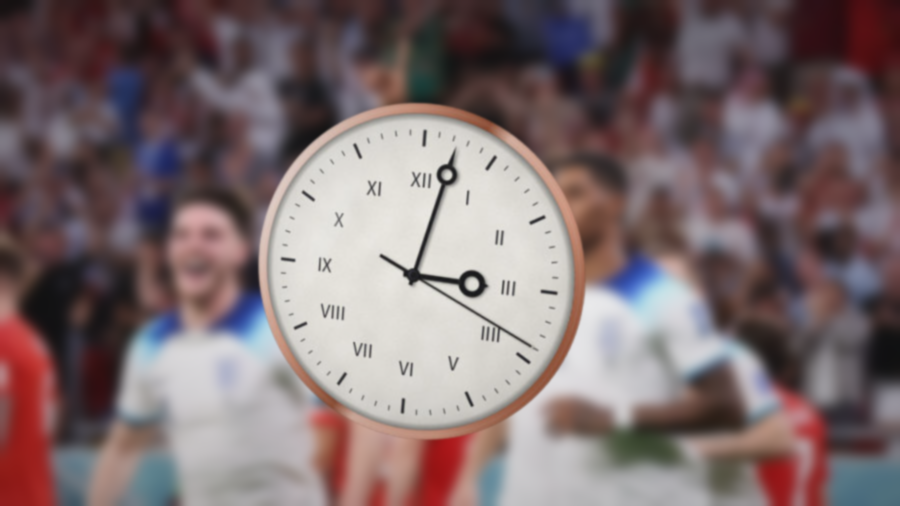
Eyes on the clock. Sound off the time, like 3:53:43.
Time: 3:02:19
